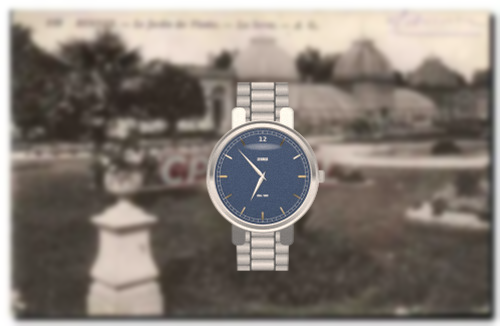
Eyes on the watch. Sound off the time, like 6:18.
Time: 6:53
